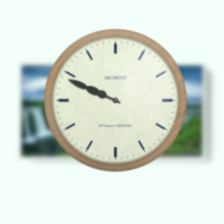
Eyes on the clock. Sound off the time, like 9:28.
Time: 9:49
